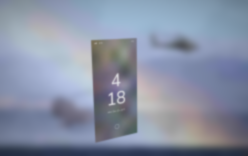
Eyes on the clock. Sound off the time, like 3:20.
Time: 4:18
